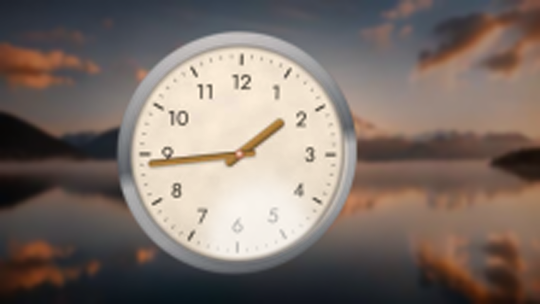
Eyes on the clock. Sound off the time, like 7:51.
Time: 1:44
